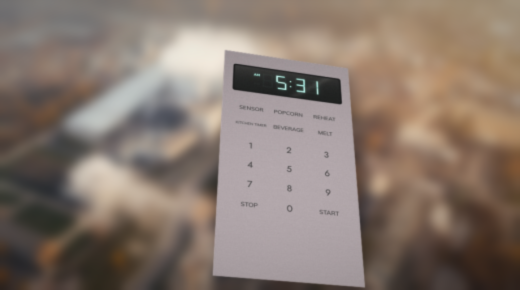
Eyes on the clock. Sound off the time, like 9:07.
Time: 5:31
